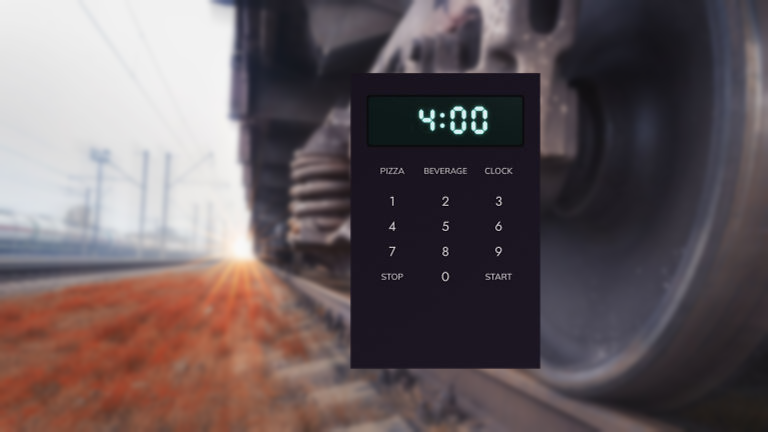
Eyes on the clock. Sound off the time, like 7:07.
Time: 4:00
